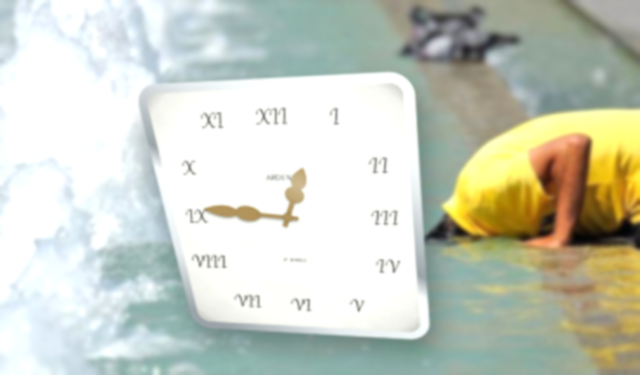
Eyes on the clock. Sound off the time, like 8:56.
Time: 12:46
